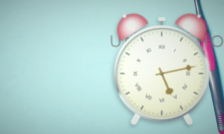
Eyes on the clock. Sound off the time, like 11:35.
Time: 5:13
